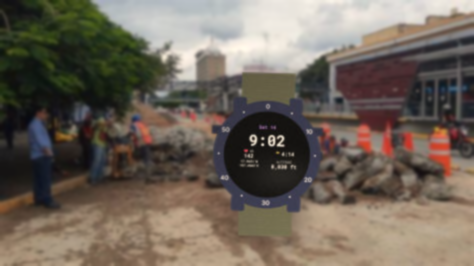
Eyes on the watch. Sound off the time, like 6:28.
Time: 9:02
